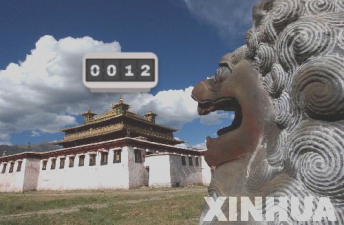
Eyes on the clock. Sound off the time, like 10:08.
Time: 0:12
